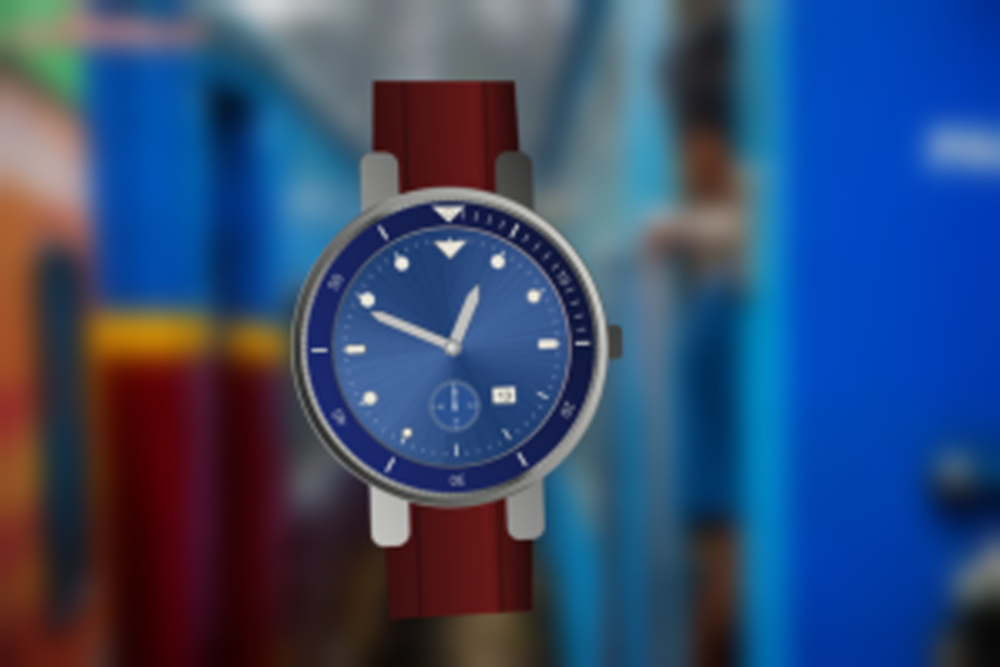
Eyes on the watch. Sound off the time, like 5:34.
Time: 12:49
